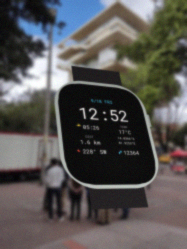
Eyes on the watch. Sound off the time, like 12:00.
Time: 12:52
